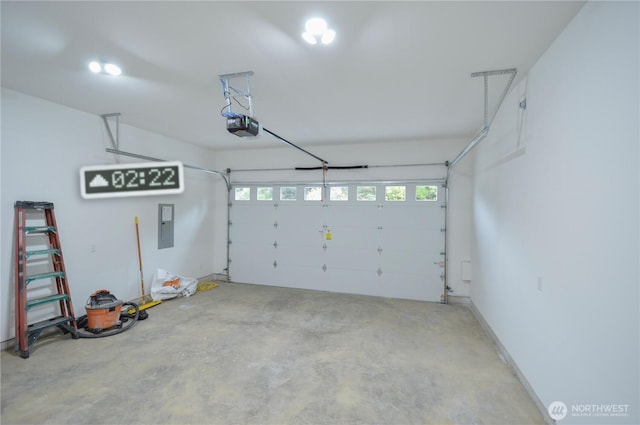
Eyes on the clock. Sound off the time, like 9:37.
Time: 2:22
